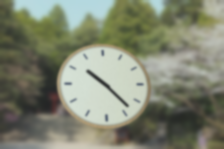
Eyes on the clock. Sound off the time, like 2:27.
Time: 10:23
